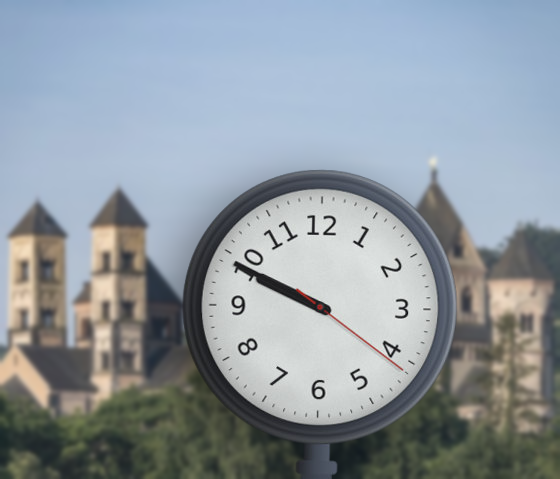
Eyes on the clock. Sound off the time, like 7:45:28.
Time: 9:49:21
